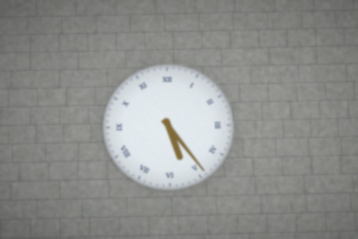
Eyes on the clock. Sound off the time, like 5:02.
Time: 5:24
